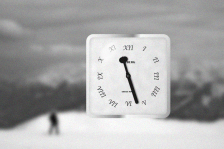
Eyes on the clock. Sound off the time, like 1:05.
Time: 11:27
